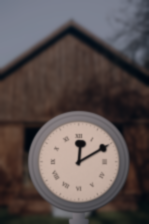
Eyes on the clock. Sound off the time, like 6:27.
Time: 12:10
